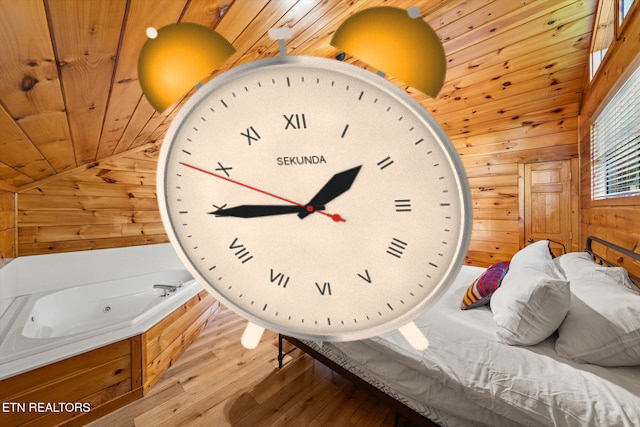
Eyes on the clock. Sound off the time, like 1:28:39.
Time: 1:44:49
